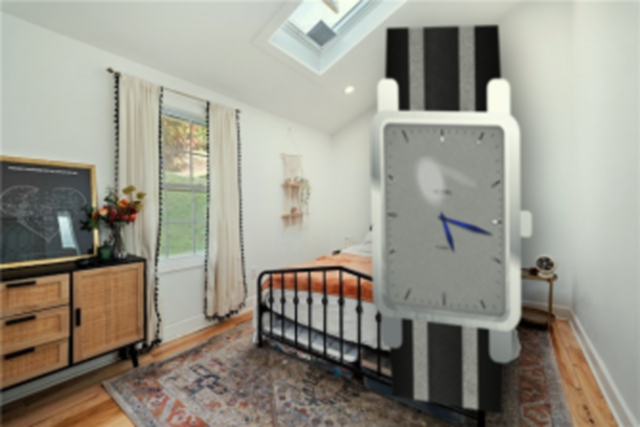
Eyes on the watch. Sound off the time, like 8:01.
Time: 5:17
